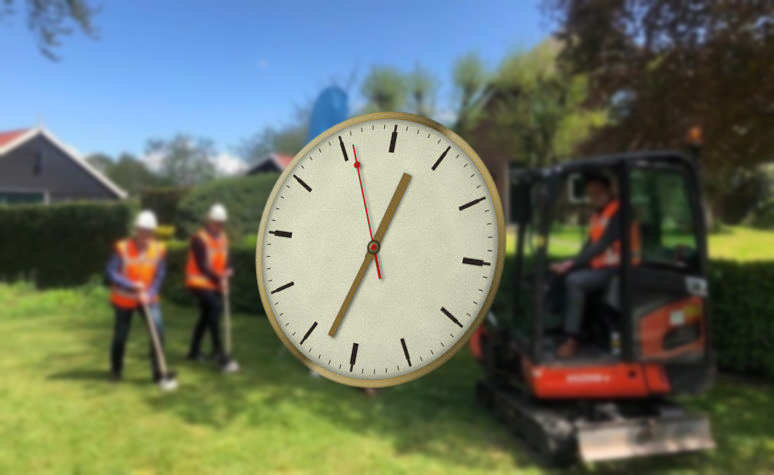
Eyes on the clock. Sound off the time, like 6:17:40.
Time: 12:32:56
